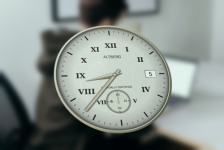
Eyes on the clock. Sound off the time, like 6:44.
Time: 8:37
